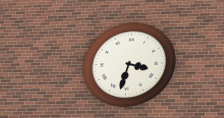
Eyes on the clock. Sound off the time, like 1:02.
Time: 3:32
